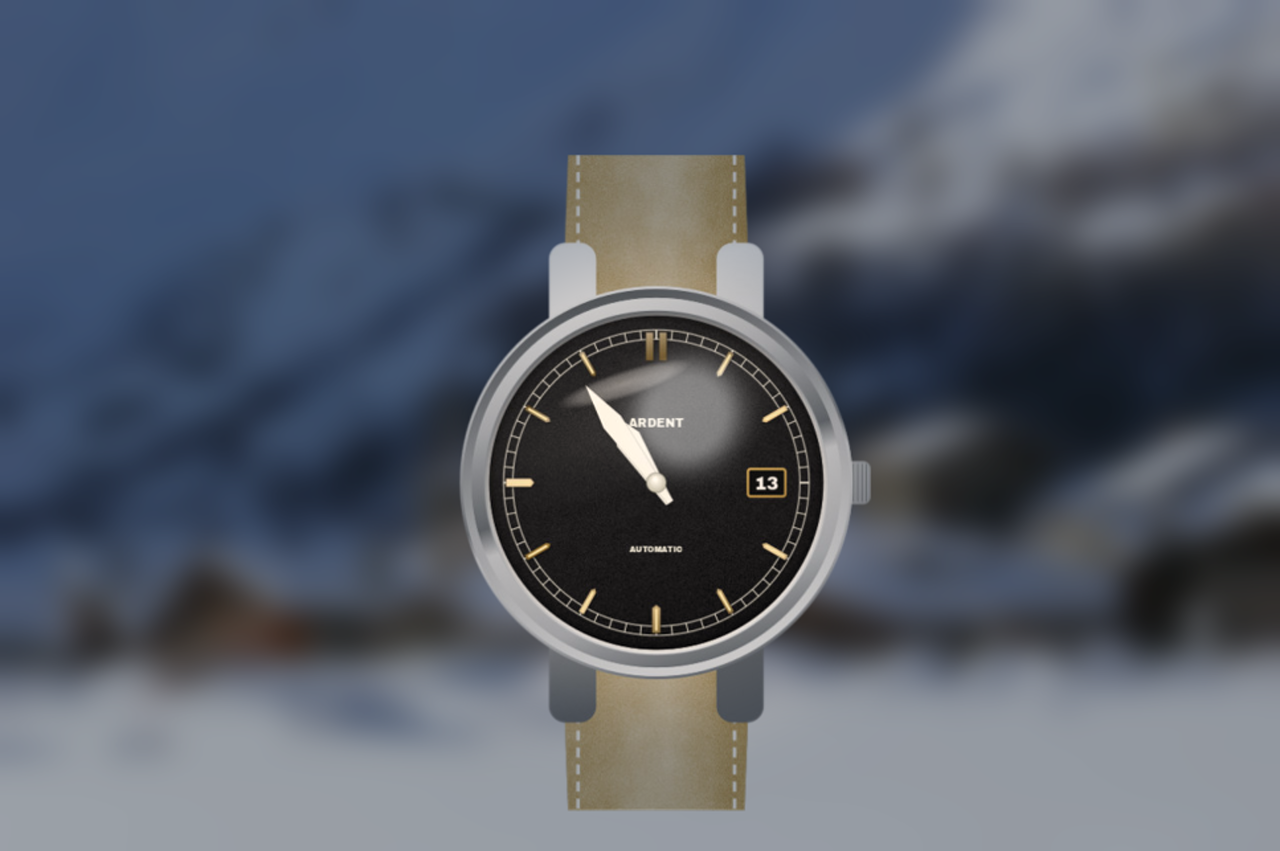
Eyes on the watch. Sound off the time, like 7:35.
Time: 10:54
